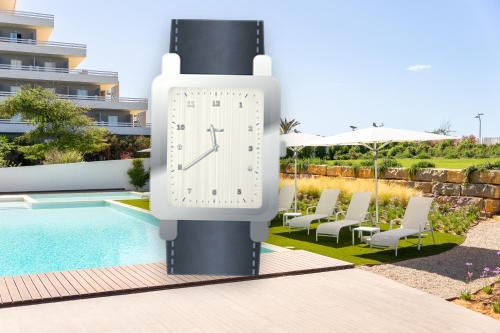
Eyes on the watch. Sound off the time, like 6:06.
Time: 11:39
